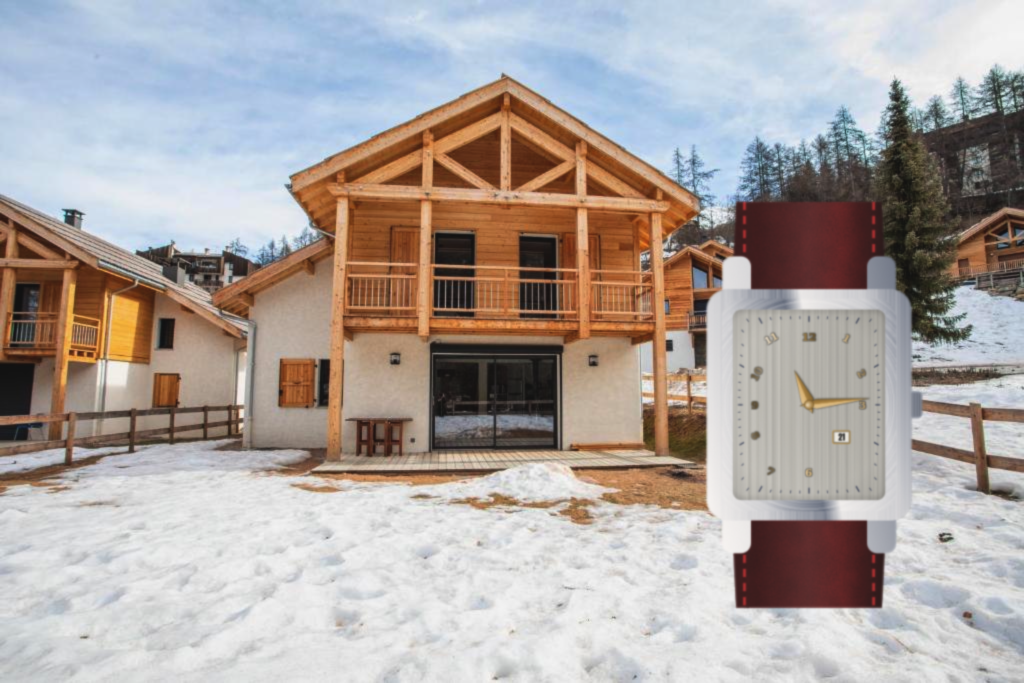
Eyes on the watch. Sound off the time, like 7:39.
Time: 11:14
